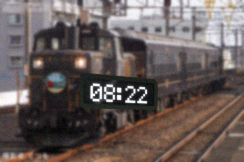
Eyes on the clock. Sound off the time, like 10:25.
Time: 8:22
